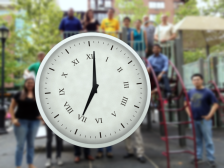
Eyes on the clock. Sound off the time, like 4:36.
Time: 7:01
